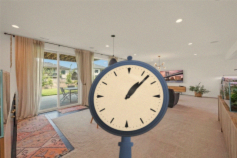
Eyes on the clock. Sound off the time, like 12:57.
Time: 1:07
